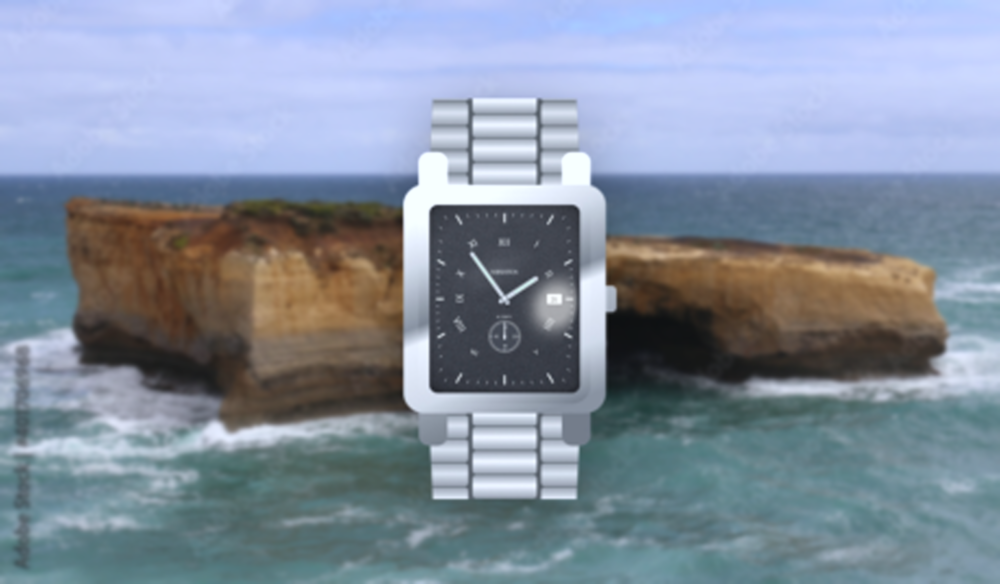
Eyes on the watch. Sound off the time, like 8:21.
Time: 1:54
